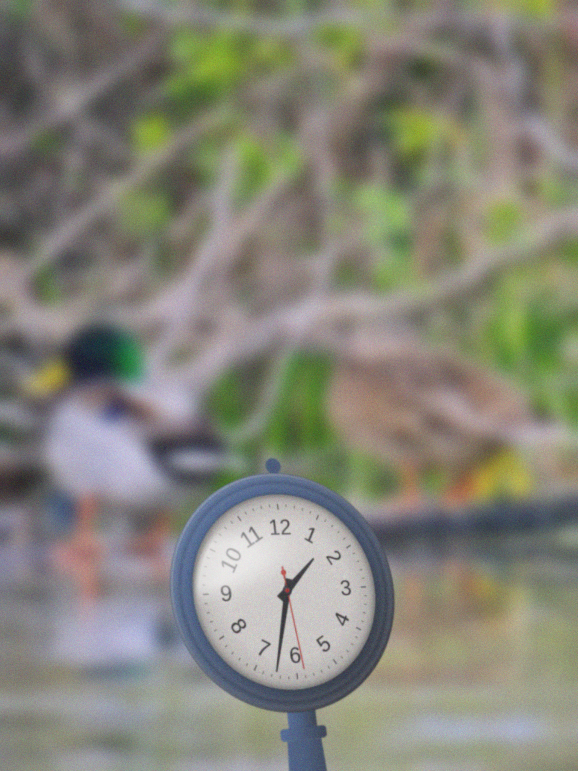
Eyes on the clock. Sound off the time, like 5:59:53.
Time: 1:32:29
